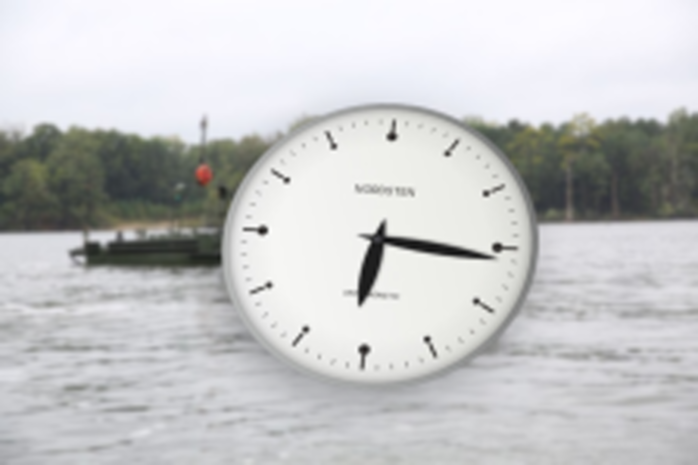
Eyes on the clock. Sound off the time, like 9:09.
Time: 6:16
